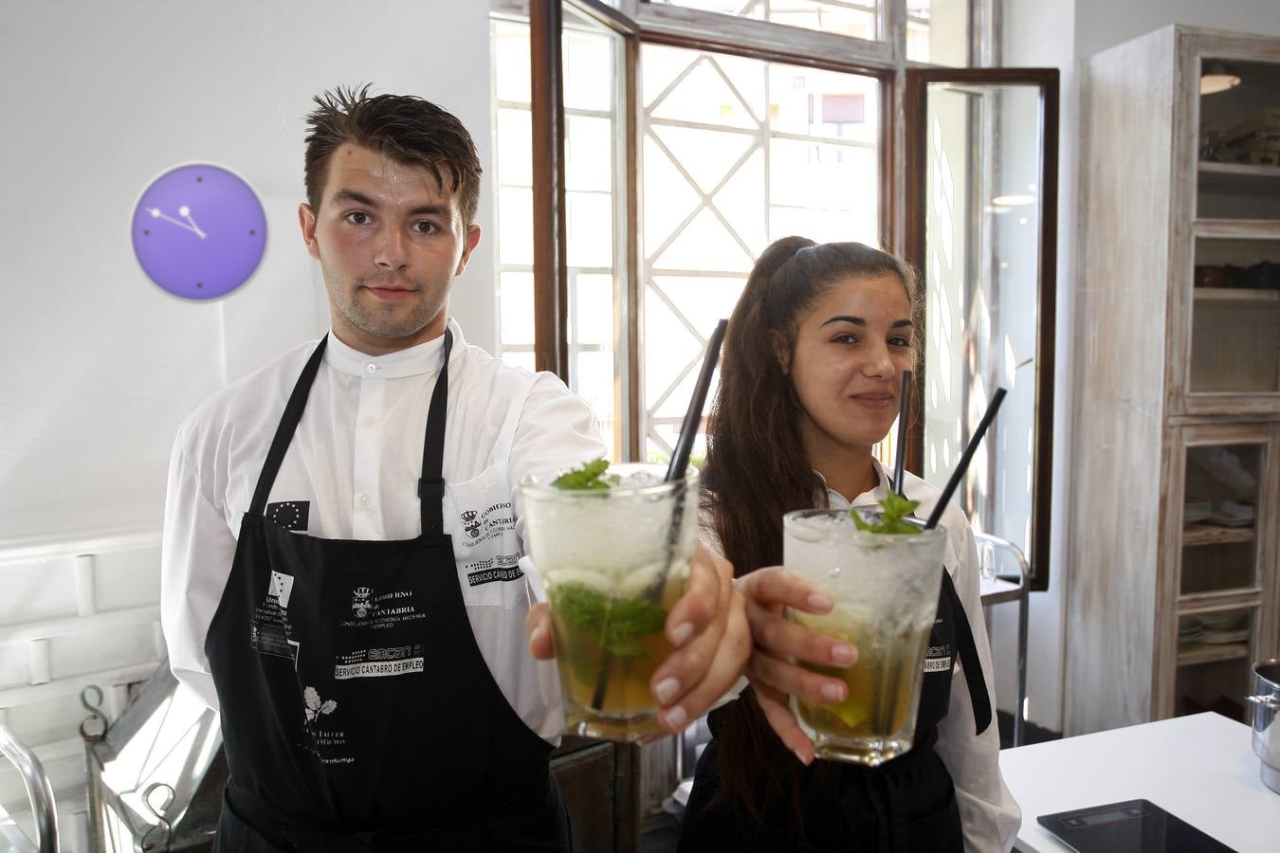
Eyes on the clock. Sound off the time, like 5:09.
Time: 10:49
